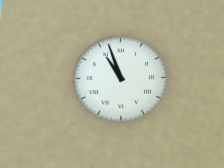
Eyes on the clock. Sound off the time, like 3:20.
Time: 10:57
